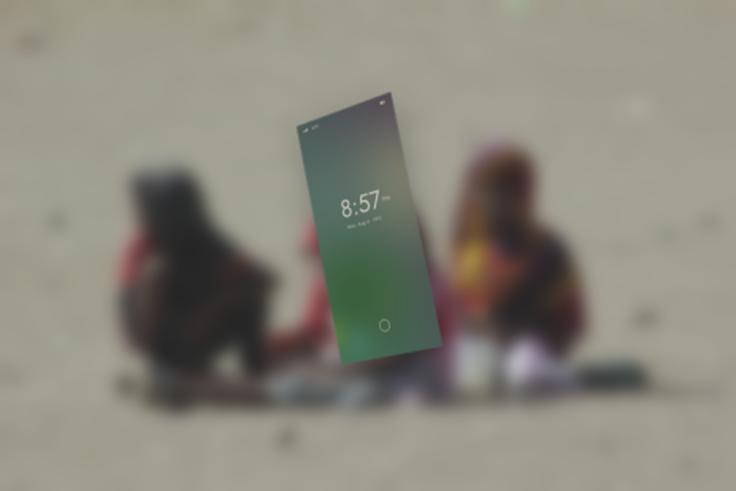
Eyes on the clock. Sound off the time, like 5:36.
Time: 8:57
